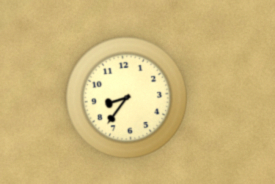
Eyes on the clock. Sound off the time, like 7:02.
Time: 8:37
